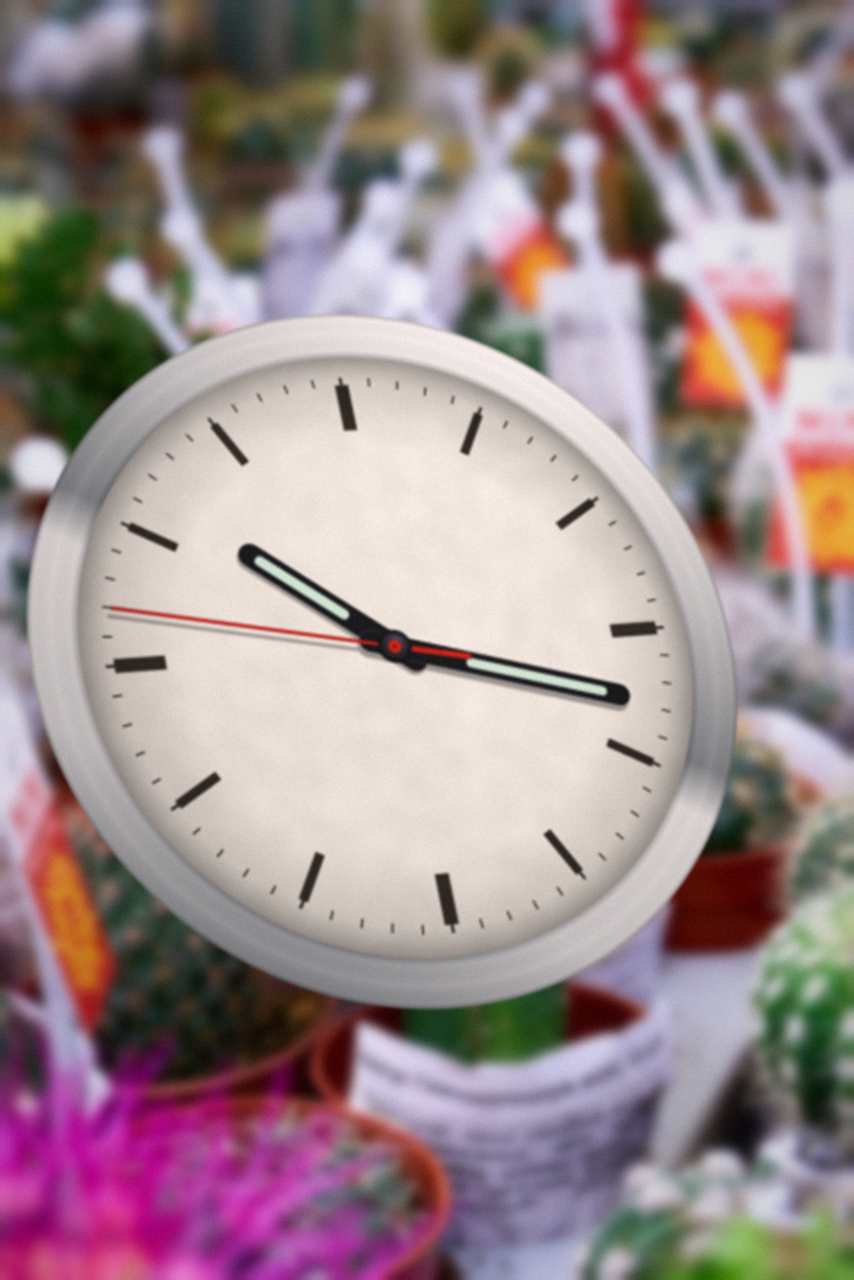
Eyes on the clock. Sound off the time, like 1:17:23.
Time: 10:17:47
